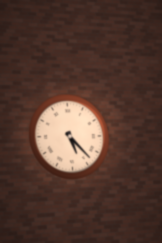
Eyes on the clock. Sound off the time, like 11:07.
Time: 5:23
